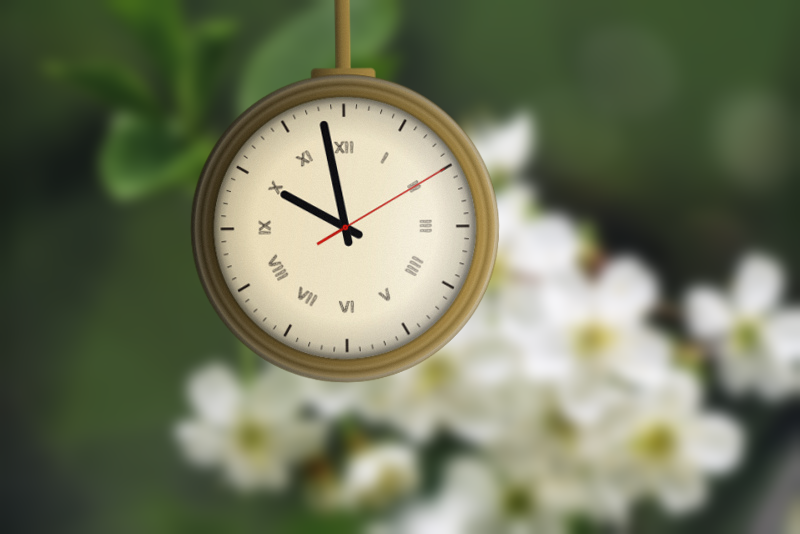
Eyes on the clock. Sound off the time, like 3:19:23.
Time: 9:58:10
